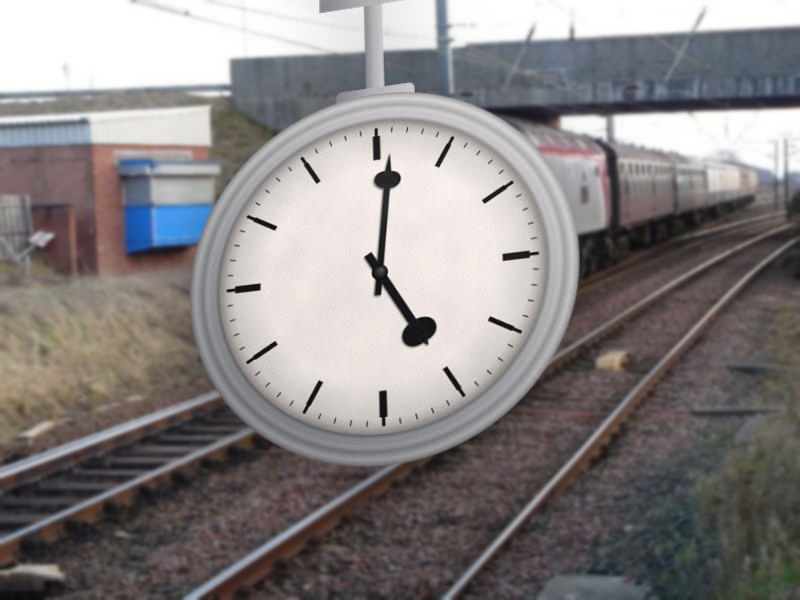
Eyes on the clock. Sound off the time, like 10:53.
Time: 5:01
